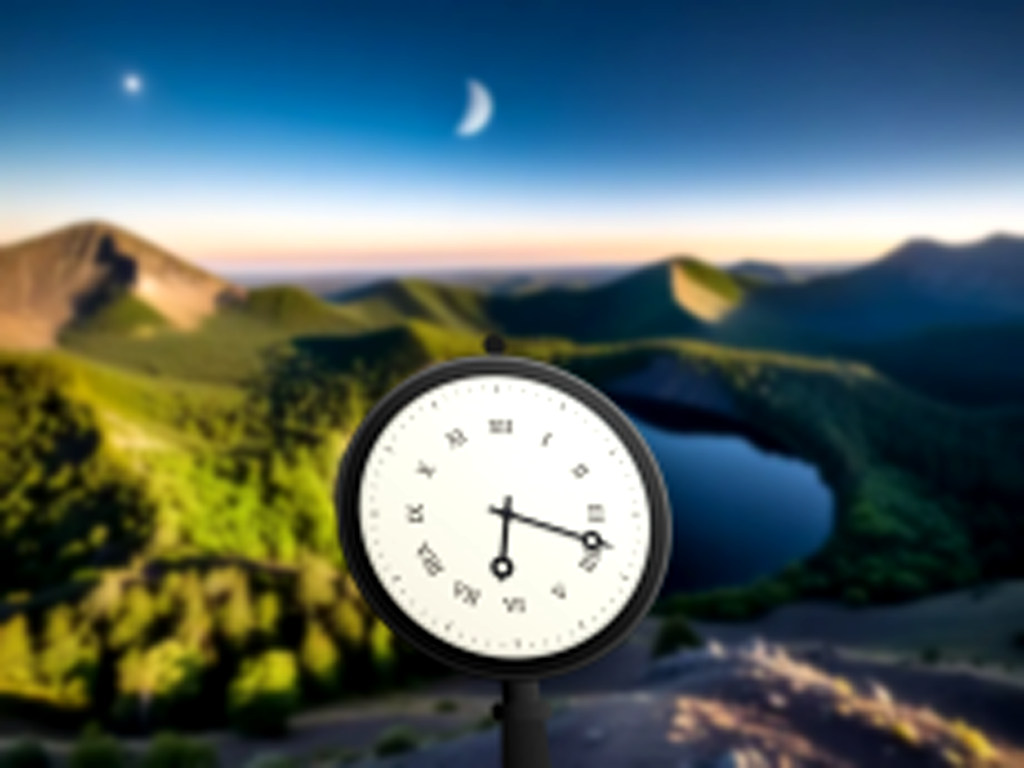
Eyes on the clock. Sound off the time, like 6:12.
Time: 6:18
